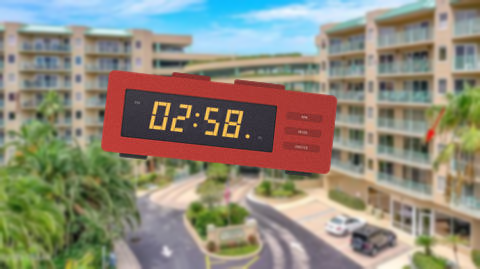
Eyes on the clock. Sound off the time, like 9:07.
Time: 2:58
